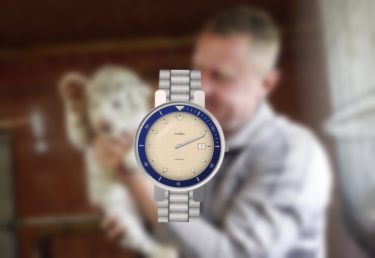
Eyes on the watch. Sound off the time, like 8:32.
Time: 2:11
